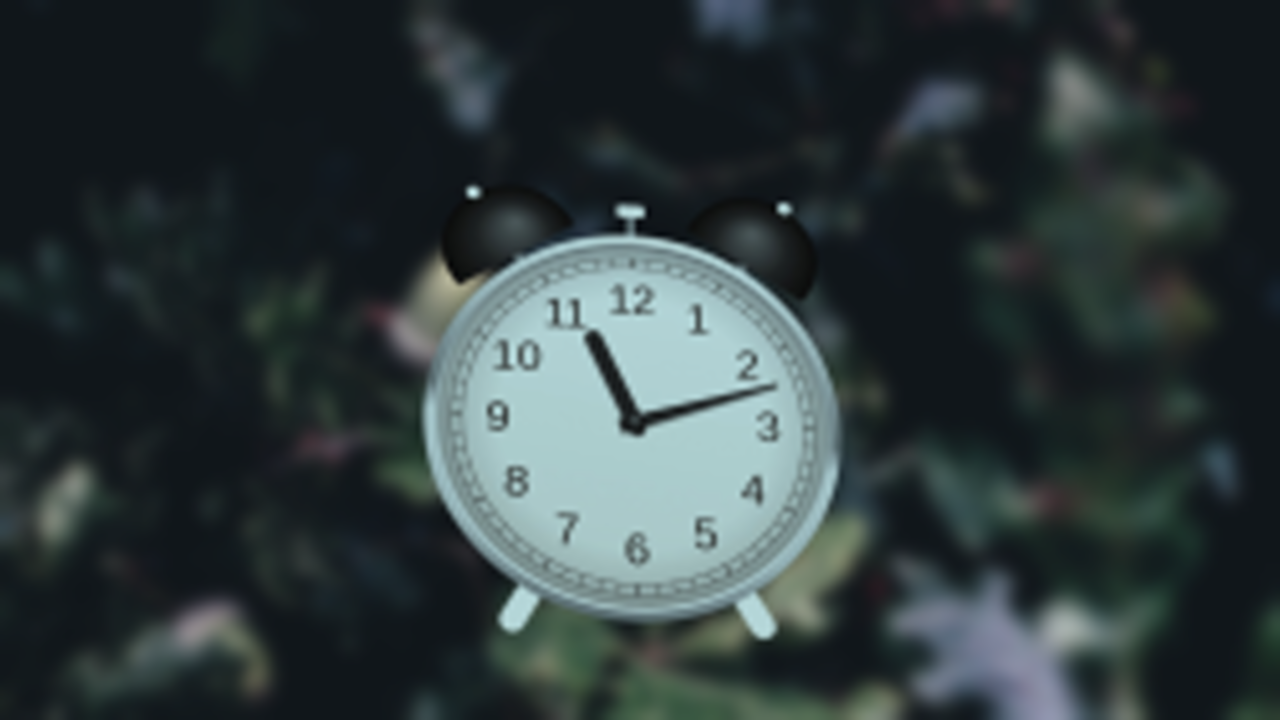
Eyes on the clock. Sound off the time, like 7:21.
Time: 11:12
